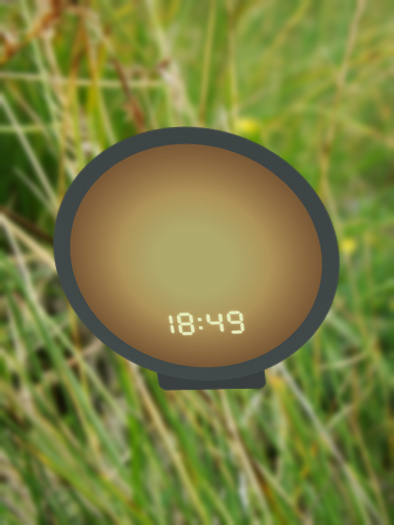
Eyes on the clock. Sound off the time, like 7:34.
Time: 18:49
